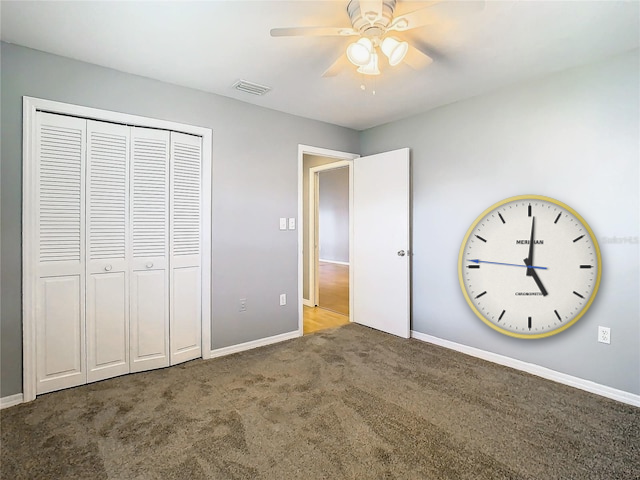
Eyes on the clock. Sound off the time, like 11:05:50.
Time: 5:00:46
